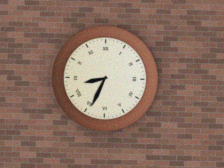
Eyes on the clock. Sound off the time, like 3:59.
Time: 8:34
